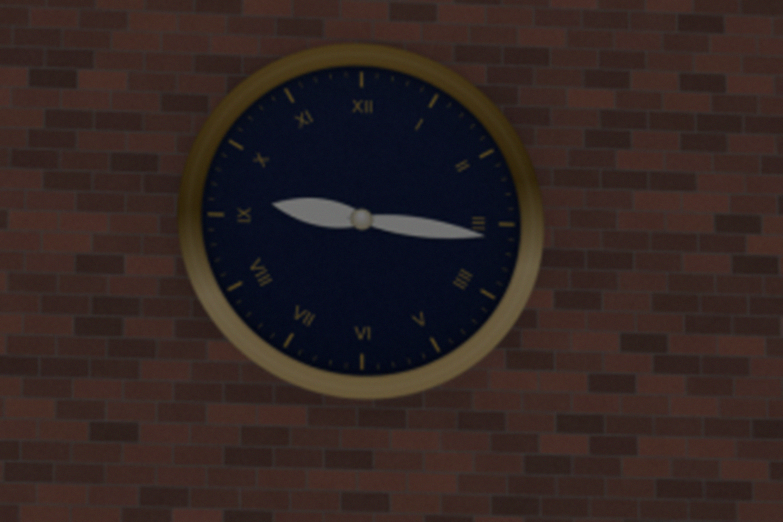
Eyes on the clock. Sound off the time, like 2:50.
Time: 9:16
